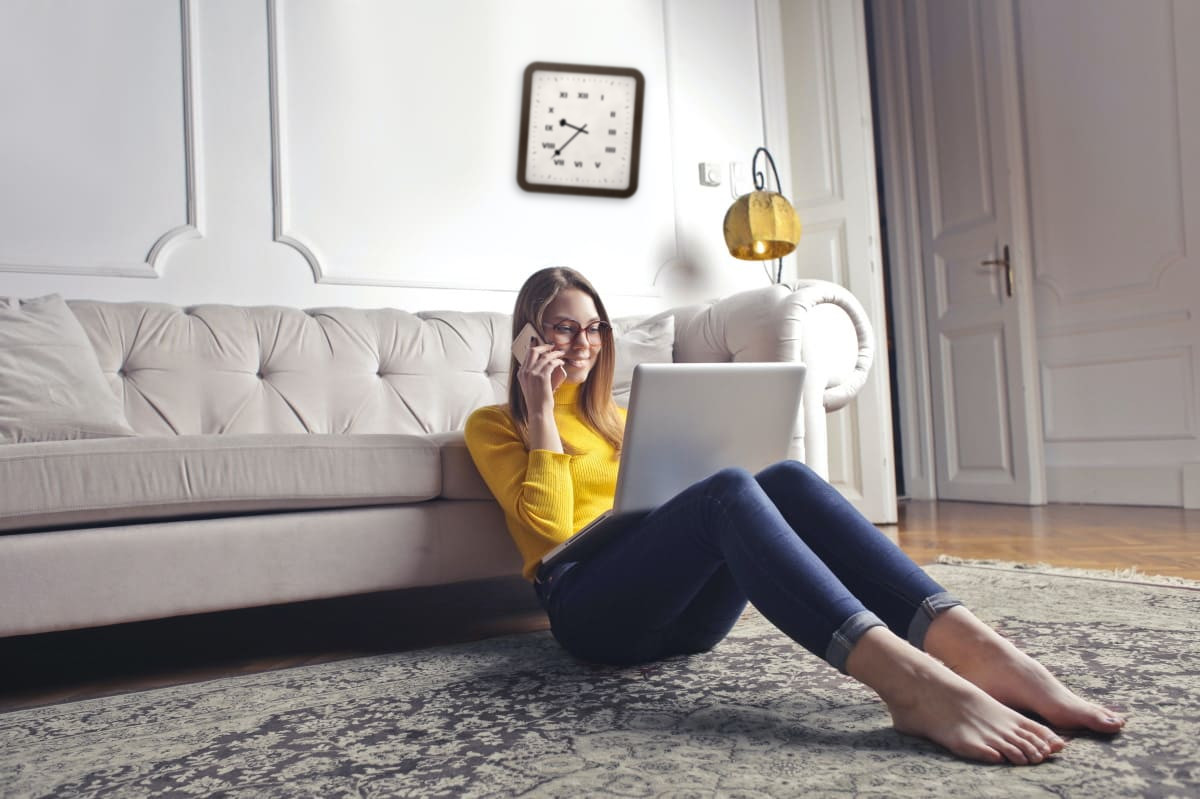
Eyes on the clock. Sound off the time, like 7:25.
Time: 9:37
